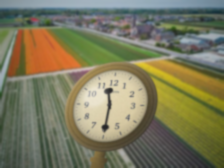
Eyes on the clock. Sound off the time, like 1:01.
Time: 11:30
